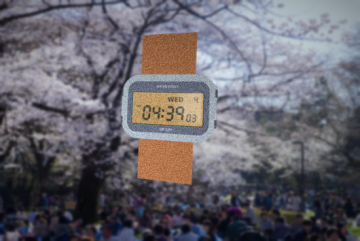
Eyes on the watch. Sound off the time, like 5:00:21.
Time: 4:39:03
